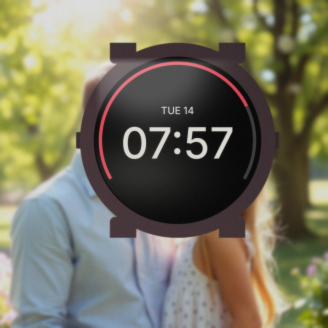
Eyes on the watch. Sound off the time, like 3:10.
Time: 7:57
